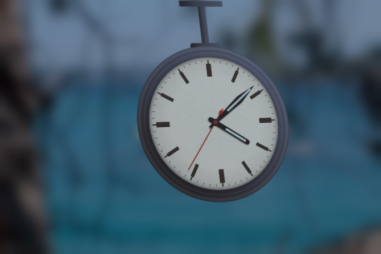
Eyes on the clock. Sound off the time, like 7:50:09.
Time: 4:08:36
